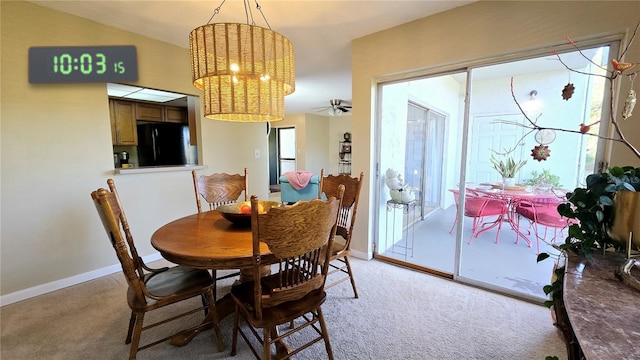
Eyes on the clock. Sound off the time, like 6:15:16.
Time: 10:03:15
